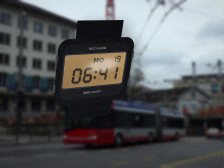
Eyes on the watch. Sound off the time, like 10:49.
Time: 6:41
